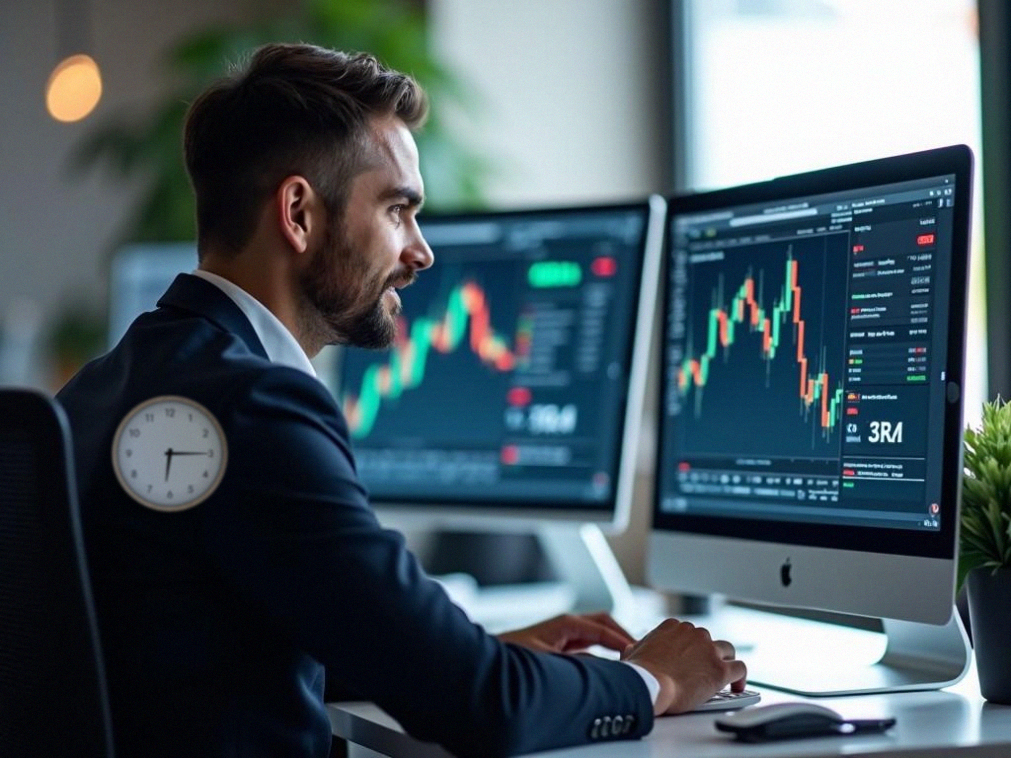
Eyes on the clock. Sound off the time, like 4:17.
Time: 6:15
